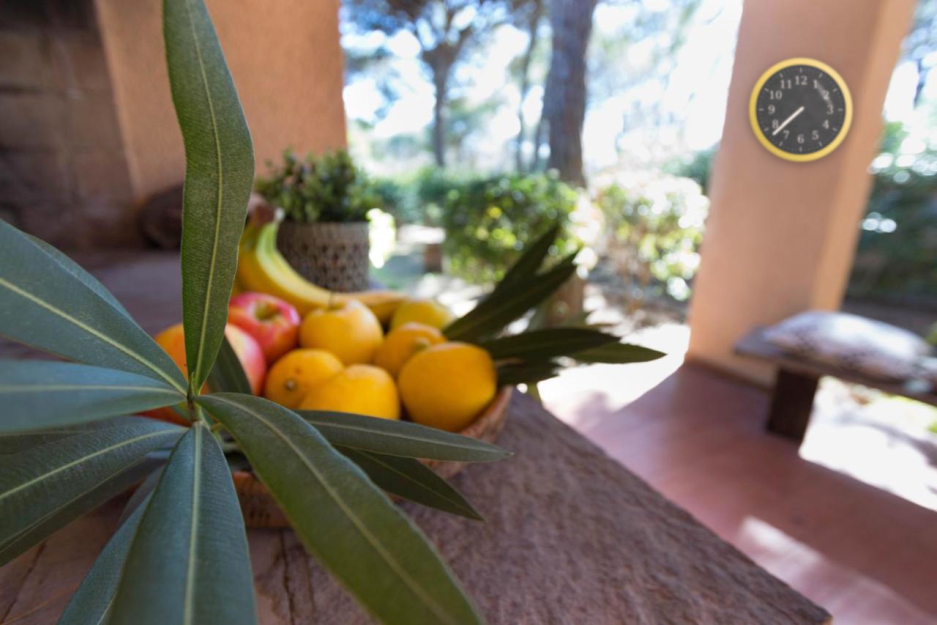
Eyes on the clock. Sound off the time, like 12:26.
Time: 7:38
